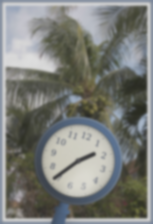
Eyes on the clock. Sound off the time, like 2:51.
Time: 1:36
